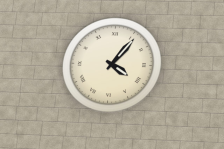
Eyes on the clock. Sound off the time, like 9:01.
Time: 4:06
